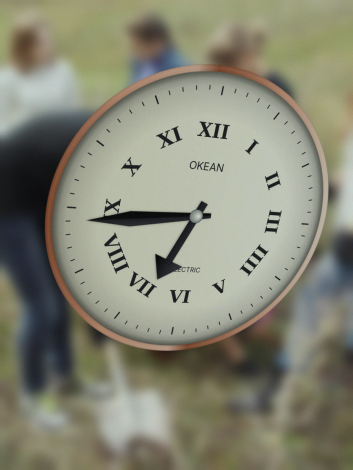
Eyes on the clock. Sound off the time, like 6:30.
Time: 6:44
